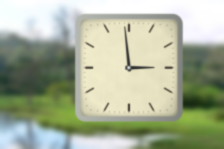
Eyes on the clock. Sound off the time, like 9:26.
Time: 2:59
